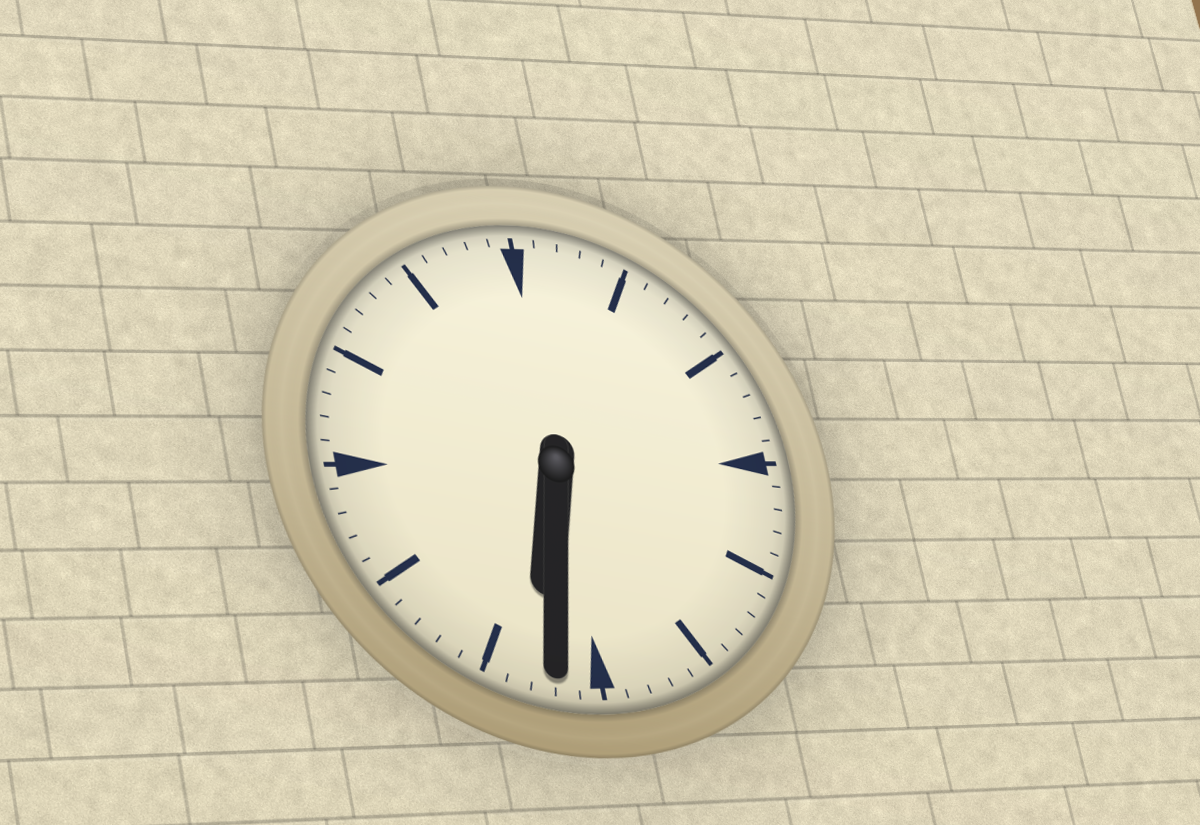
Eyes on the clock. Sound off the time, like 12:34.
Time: 6:32
